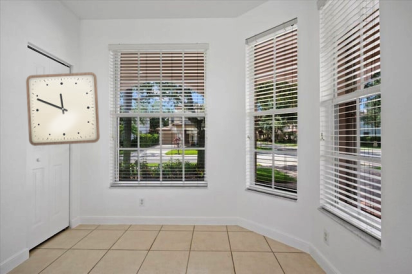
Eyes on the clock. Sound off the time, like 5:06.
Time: 11:49
